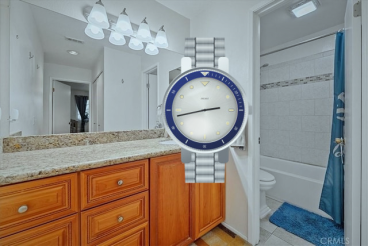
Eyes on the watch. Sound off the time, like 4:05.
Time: 2:43
